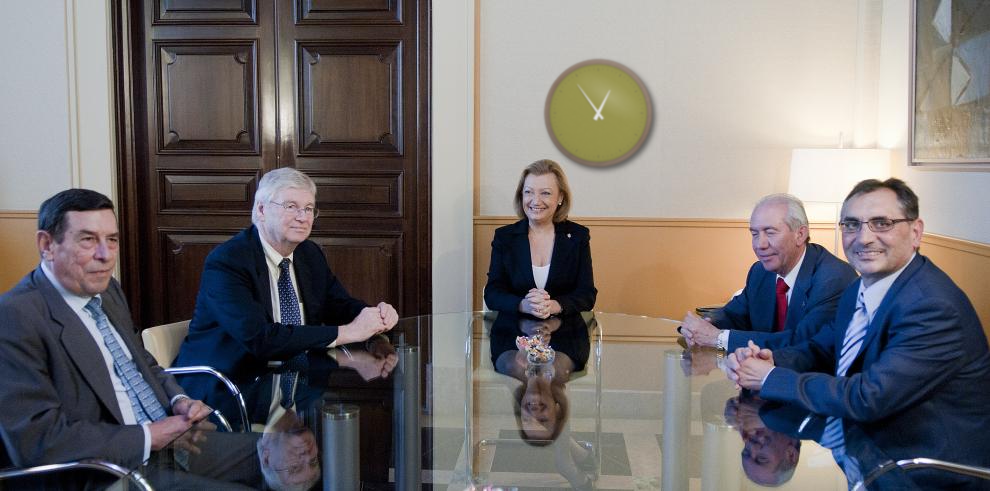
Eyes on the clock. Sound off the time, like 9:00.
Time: 12:54
